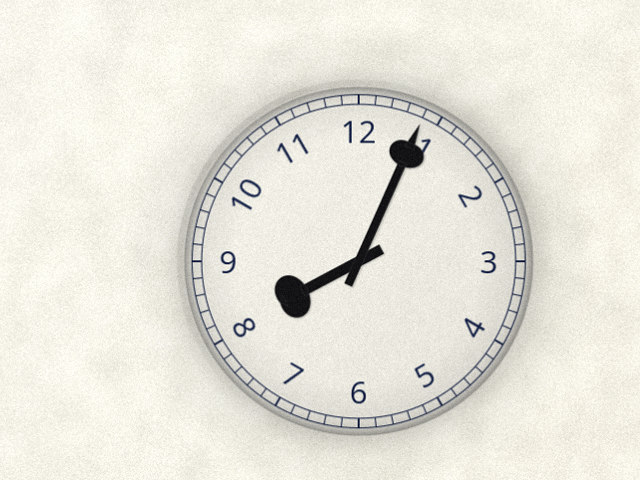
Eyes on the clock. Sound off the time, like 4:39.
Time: 8:04
